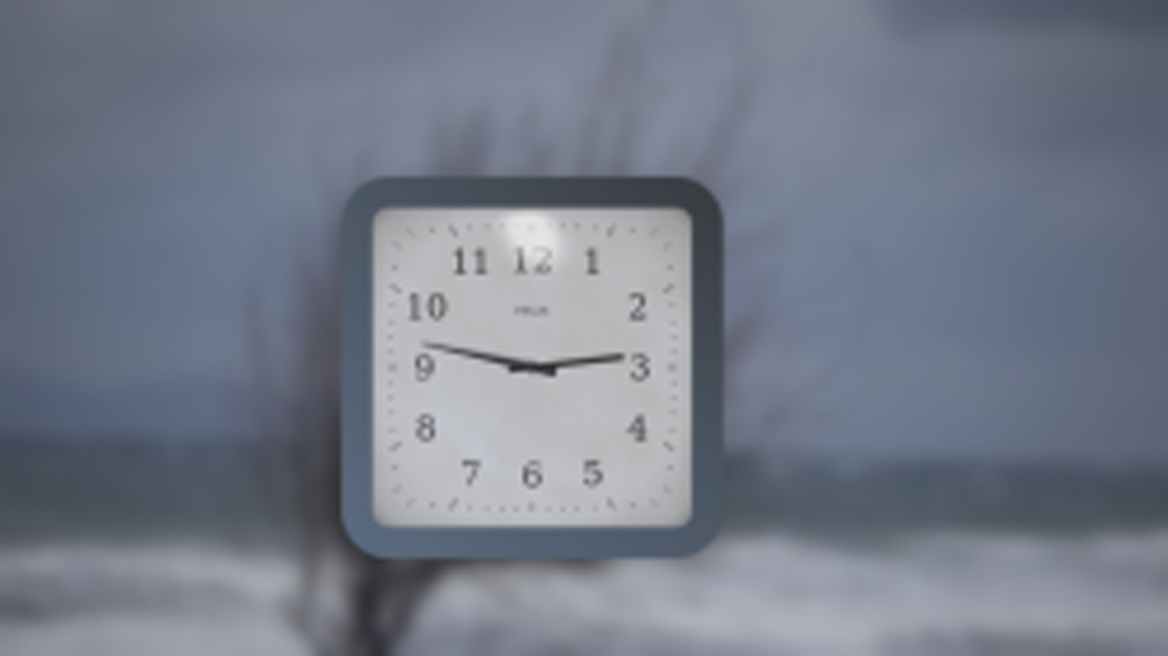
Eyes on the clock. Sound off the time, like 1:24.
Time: 2:47
